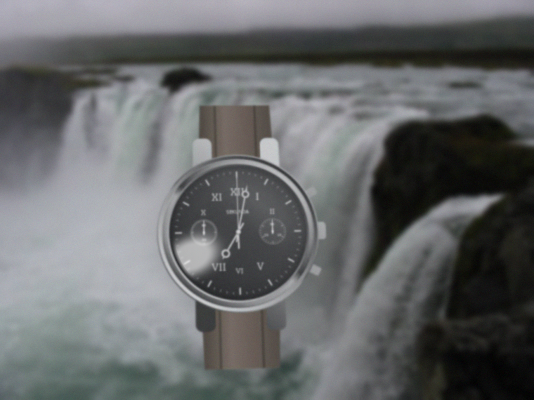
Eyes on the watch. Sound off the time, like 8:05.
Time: 7:02
